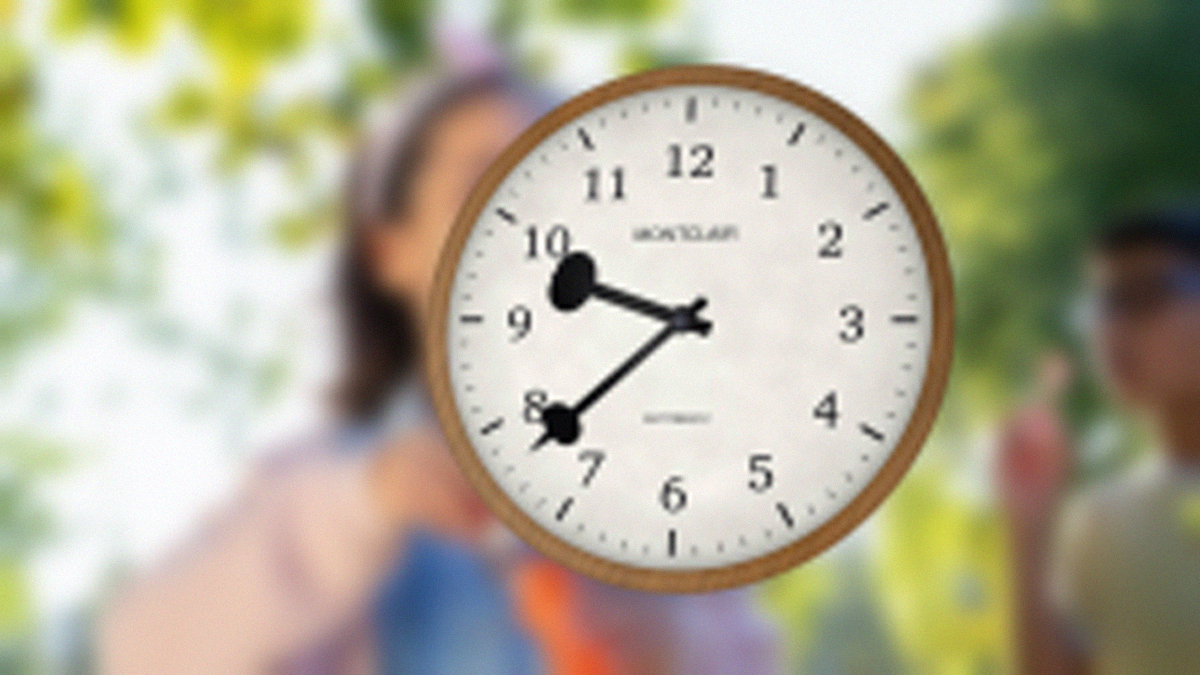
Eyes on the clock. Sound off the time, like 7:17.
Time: 9:38
